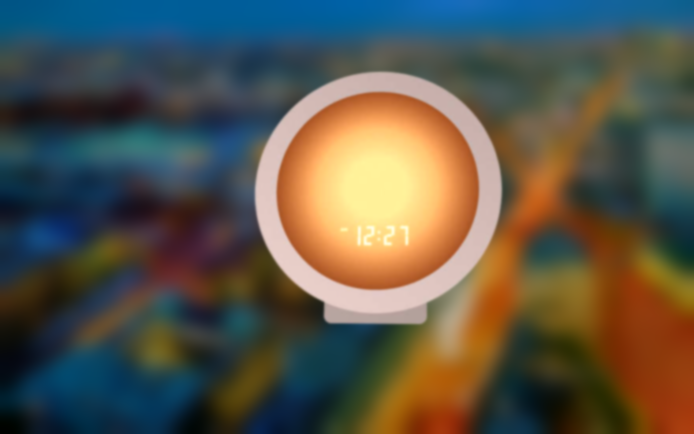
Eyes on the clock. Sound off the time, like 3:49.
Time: 12:27
